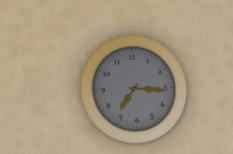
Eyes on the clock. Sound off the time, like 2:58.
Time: 7:16
